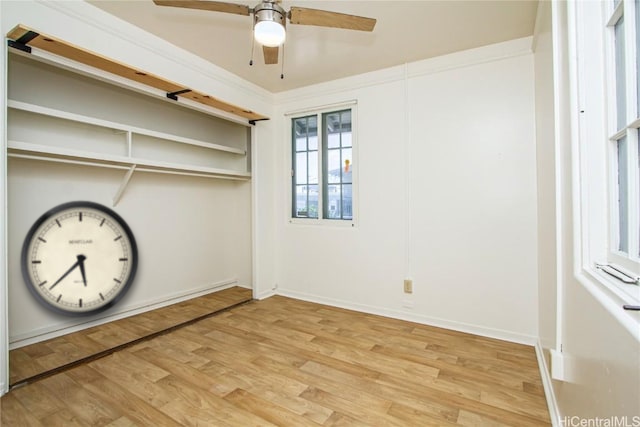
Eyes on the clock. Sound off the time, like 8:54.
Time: 5:38
